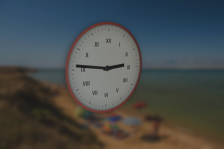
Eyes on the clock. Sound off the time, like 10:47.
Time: 2:46
